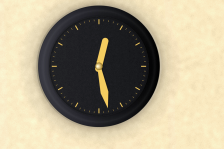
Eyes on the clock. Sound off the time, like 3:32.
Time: 12:28
